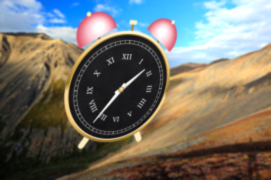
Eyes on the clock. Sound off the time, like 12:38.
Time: 1:36
